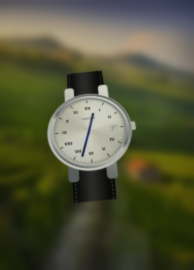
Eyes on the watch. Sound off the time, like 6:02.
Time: 12:33
